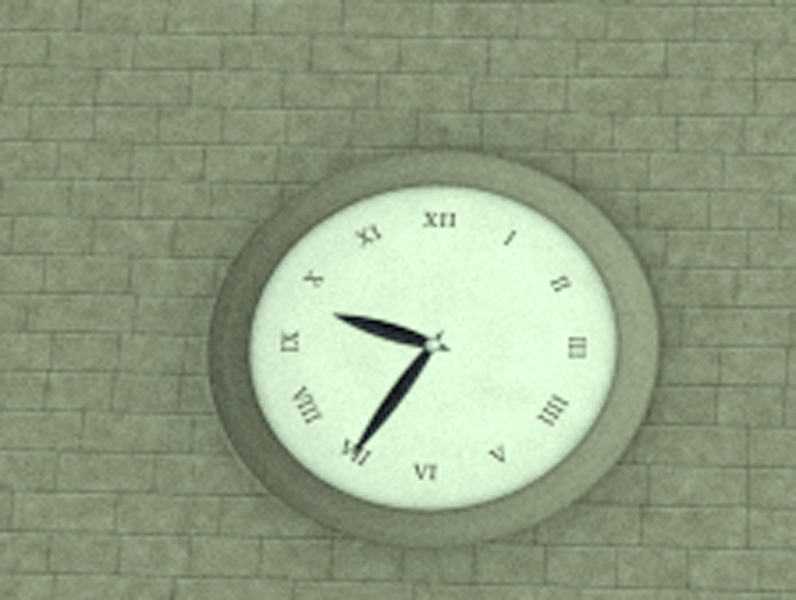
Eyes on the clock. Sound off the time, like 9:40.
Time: 9:35
